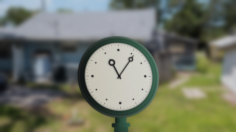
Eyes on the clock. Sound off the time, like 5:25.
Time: 11:06
